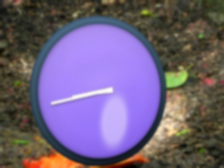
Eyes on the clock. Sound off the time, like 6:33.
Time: 8:43
